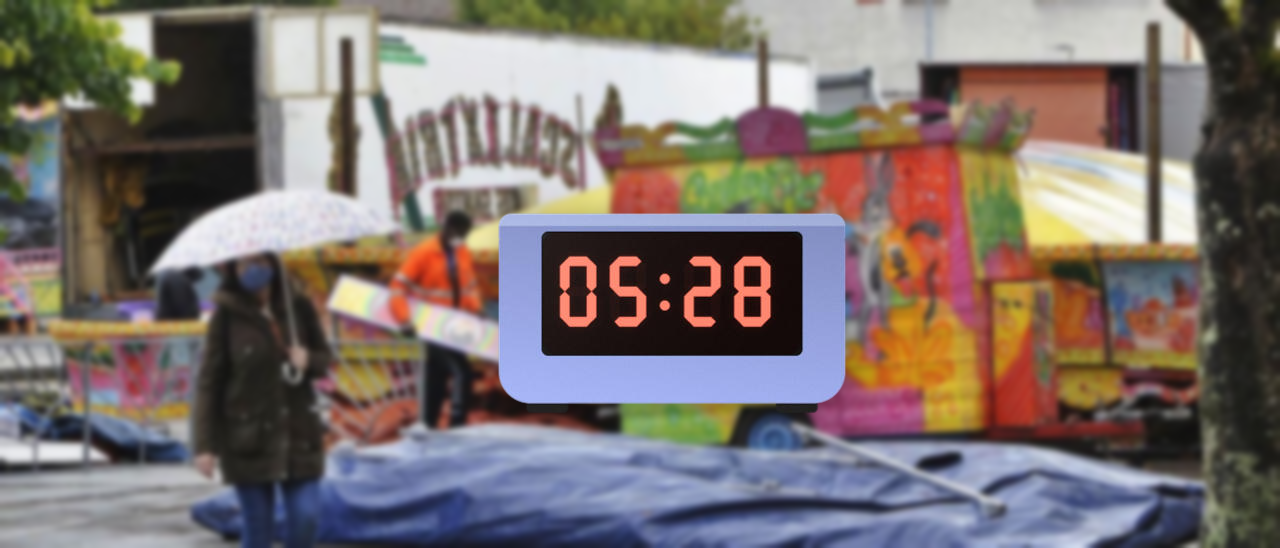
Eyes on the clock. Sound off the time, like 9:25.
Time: 5:28
